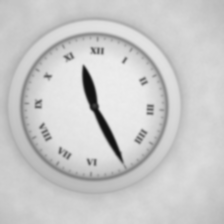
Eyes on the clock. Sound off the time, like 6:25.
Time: 11:25
